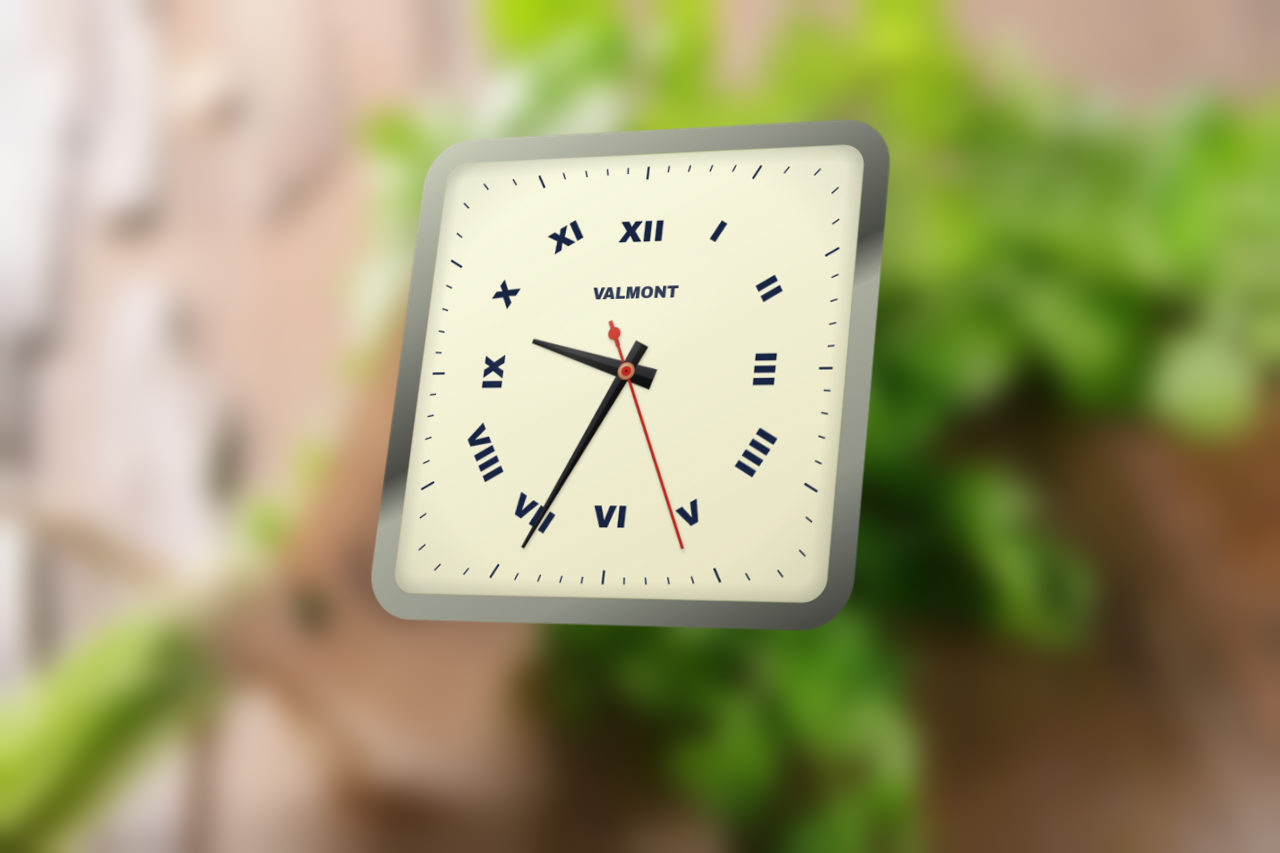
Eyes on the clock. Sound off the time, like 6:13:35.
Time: 9:34:26
